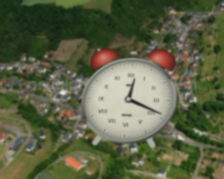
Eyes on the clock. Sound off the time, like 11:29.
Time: 12:19
